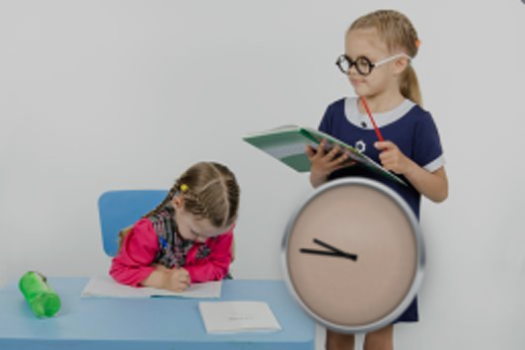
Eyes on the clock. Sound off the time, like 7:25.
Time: 9:46
